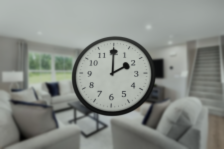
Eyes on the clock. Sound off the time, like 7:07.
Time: 2:00
